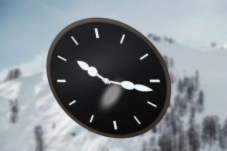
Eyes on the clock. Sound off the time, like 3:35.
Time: 10:17
